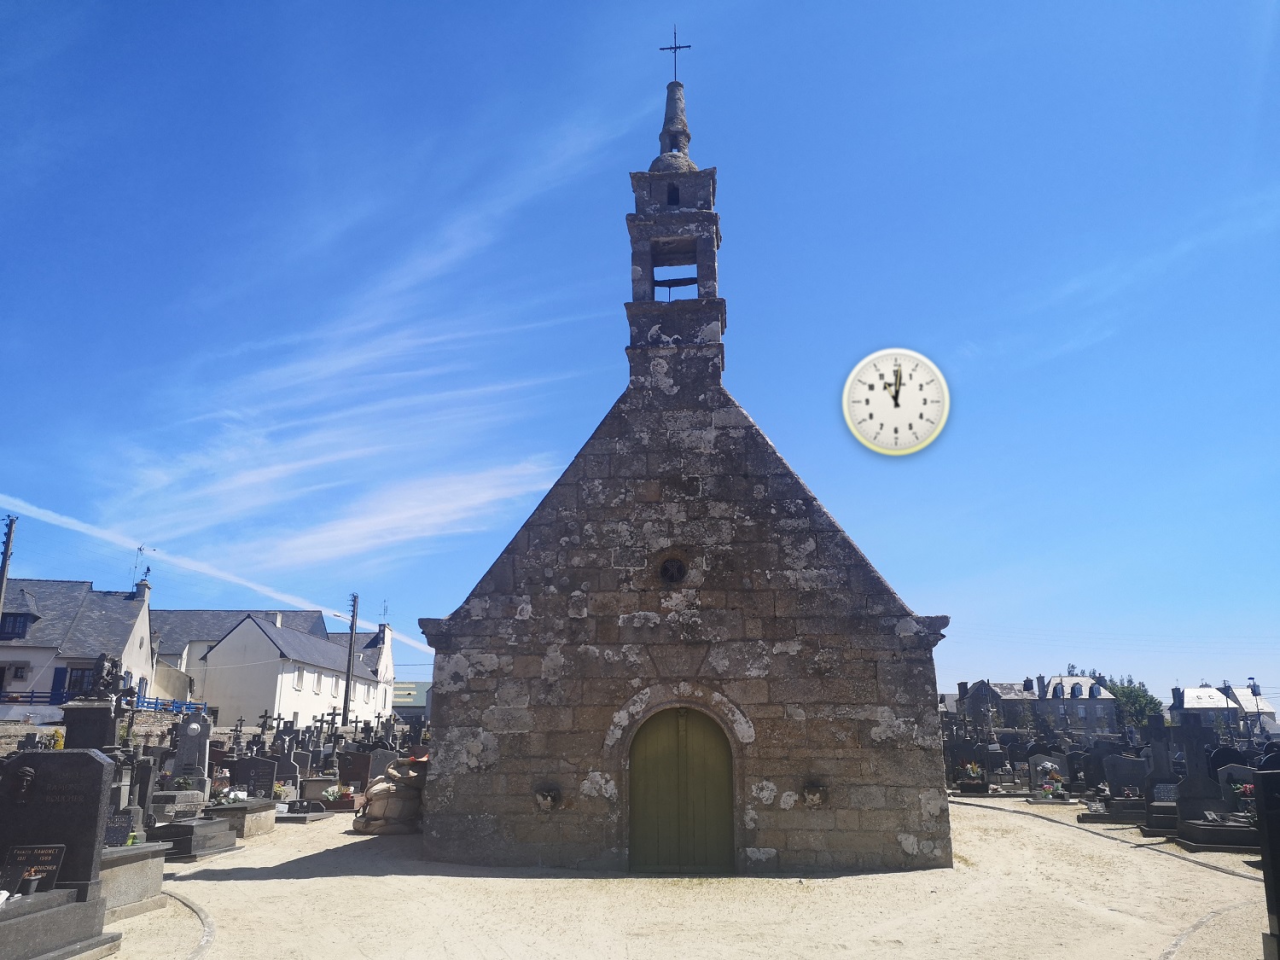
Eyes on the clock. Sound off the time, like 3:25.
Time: 11:01
